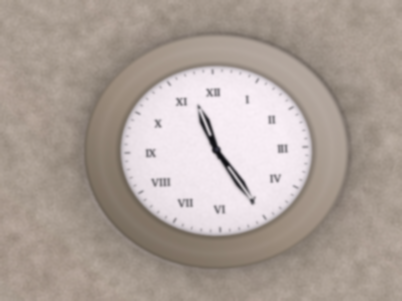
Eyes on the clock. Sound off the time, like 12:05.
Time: 11:25
